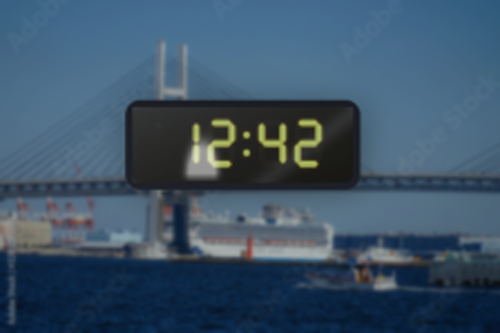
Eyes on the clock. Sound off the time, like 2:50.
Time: 12:42
